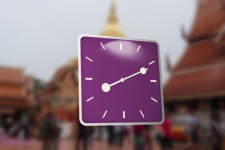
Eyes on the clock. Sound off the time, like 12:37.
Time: 8:11
